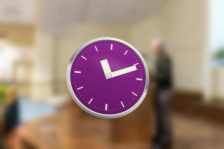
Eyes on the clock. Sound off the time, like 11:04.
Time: 11:11
